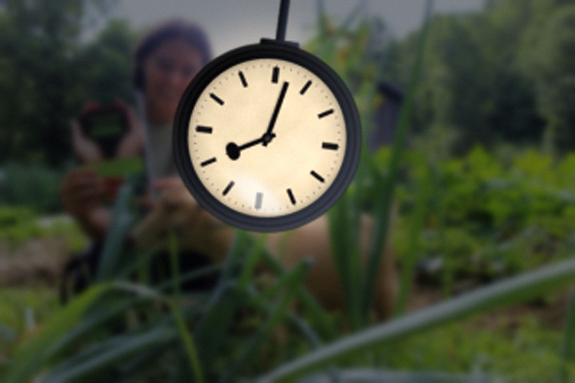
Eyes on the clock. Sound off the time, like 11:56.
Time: 8:02
